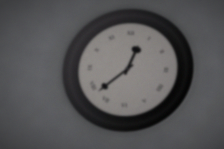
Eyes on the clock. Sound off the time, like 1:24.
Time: 12:38
